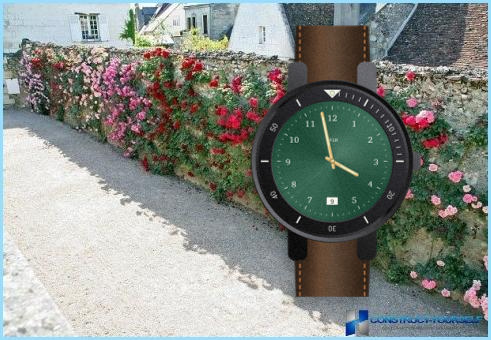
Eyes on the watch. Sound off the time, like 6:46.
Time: 3:58
